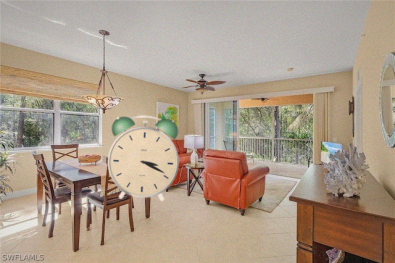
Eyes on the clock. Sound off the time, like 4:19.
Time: 3:19
